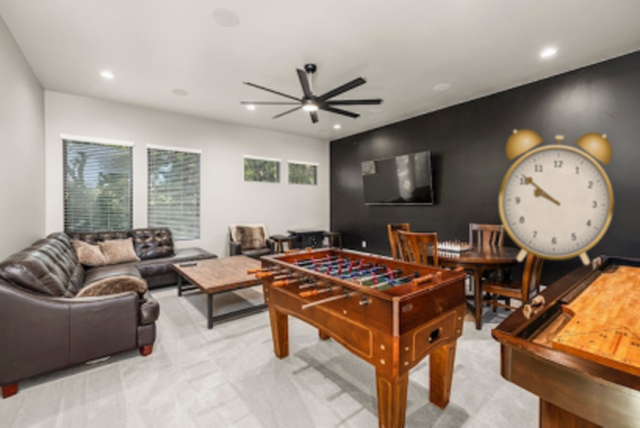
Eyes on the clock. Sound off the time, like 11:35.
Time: 9:51
